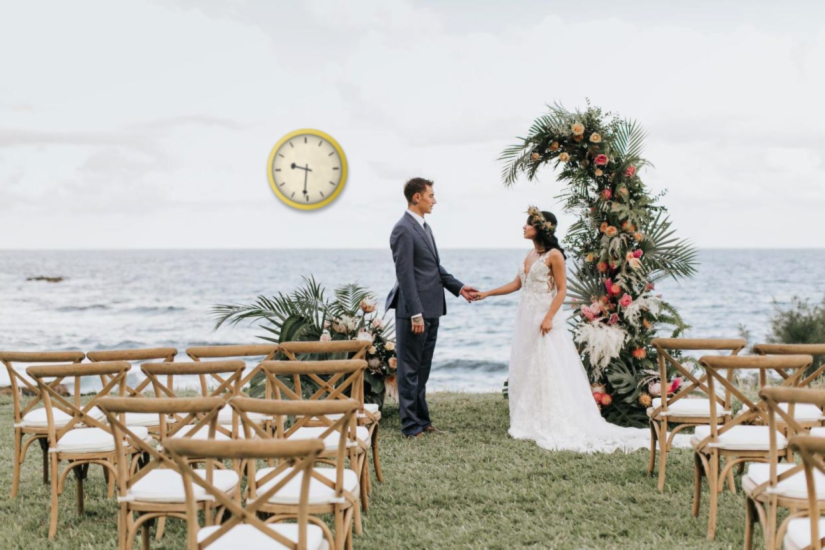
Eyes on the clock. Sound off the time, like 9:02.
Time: 9:31
